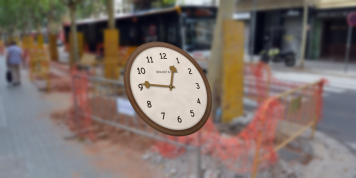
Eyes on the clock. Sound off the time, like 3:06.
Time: 12:46
